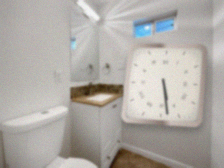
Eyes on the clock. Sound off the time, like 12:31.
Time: 5:28
